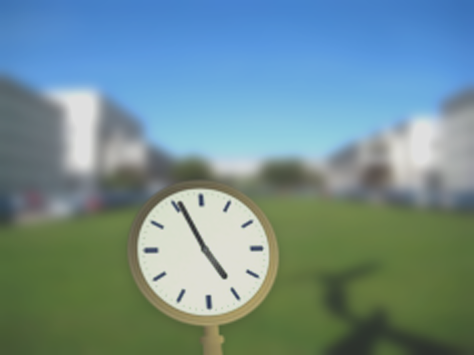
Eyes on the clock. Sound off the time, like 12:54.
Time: 4:56
